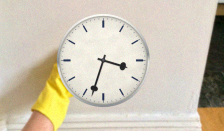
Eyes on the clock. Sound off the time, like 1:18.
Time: 3:33
